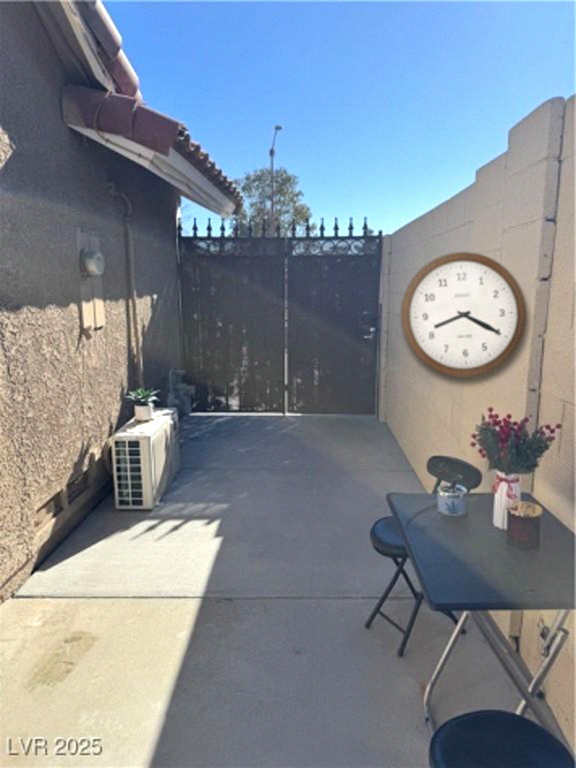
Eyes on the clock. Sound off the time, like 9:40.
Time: 8:20
